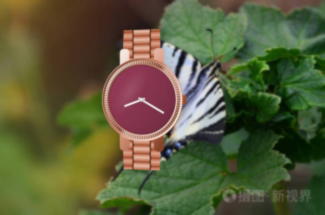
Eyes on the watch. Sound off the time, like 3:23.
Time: 8:20
